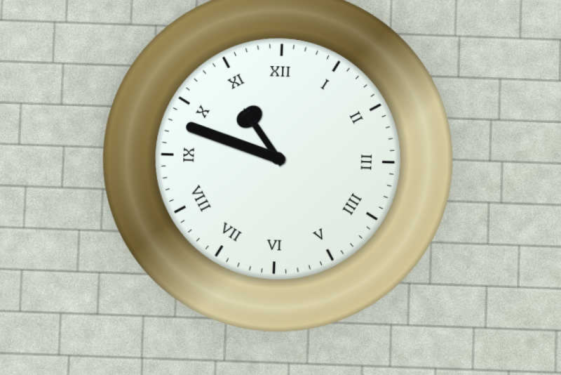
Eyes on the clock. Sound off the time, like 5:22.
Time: 10:48
